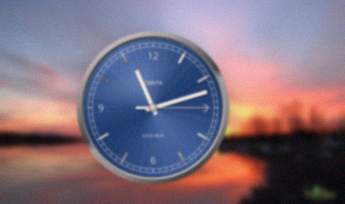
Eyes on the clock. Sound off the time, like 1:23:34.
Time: 11:12:15
